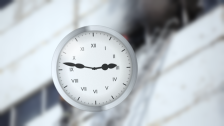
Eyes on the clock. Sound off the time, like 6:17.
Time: 2:47
